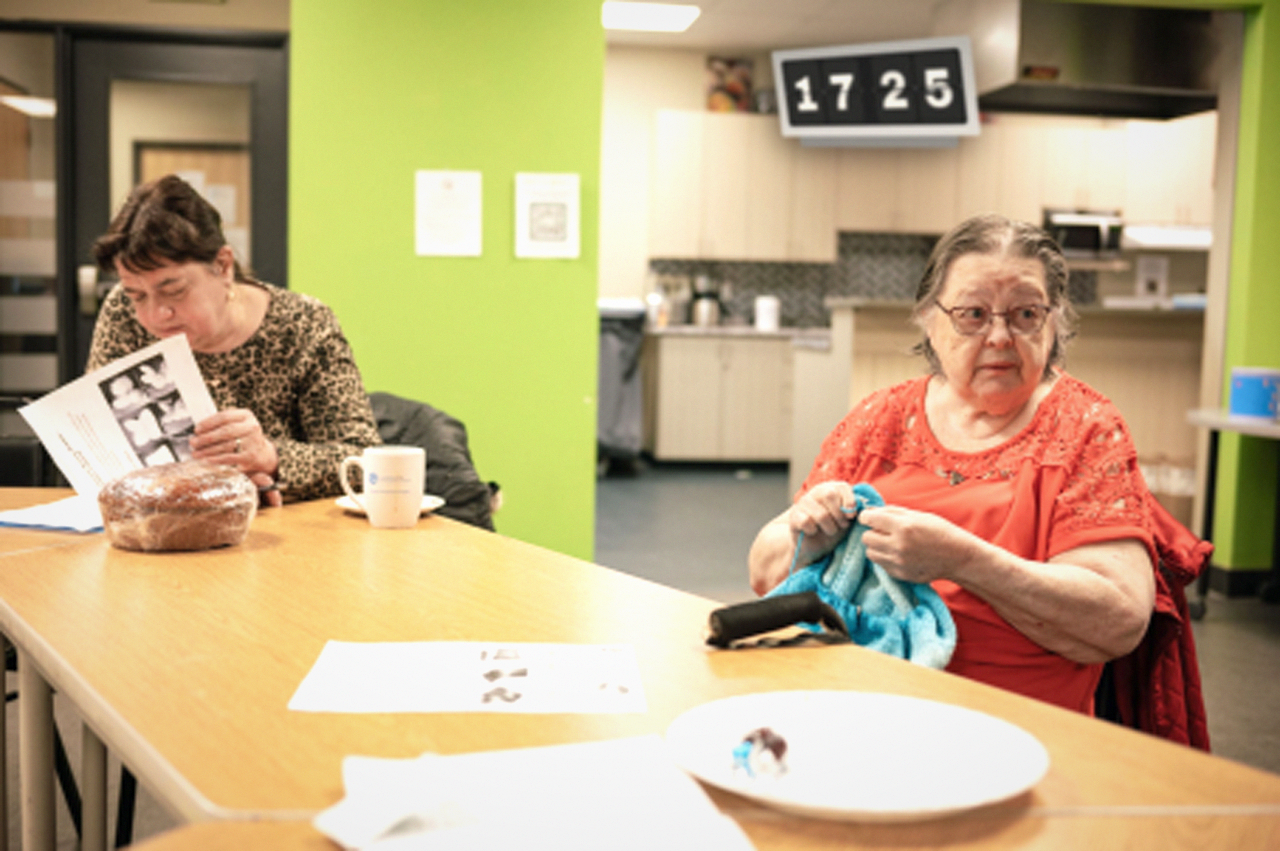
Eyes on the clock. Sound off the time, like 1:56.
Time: 17:25
